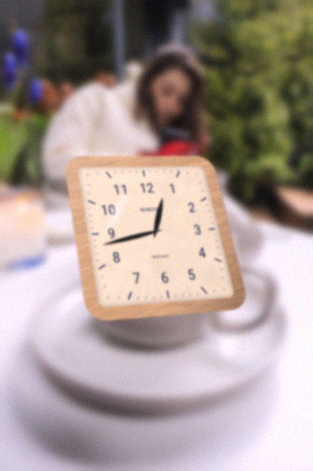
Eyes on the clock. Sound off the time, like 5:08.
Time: 12:43
